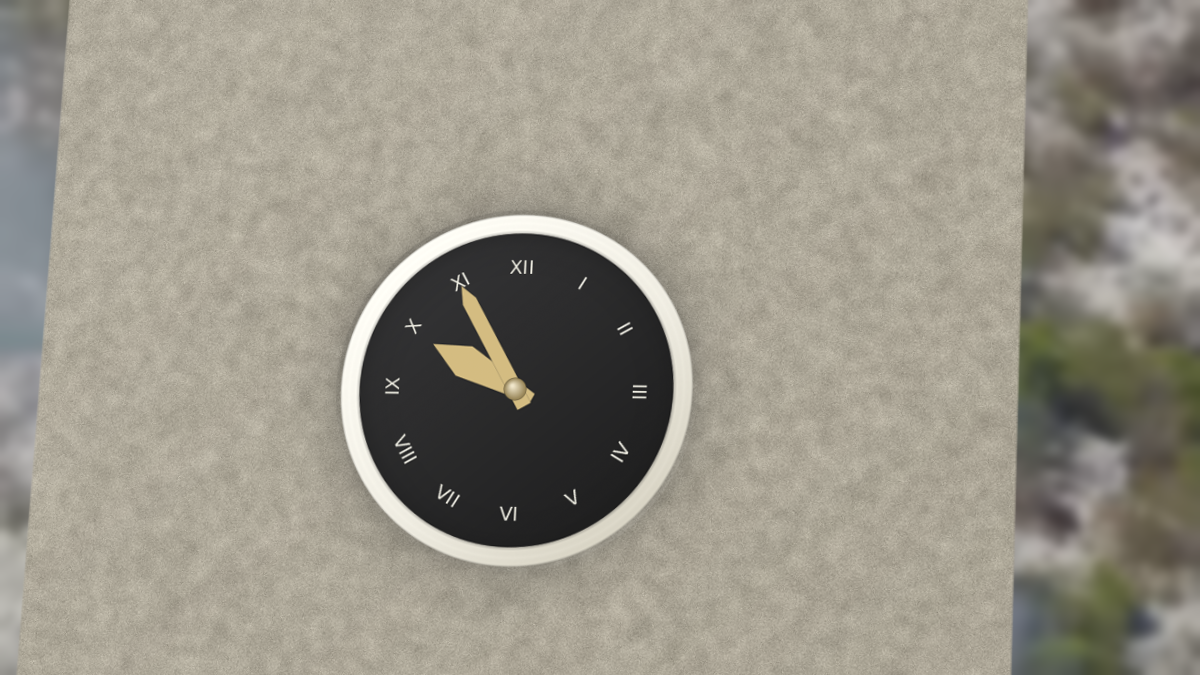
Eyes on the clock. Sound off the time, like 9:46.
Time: 9:55
